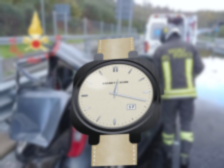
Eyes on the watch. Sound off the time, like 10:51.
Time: 12:18
